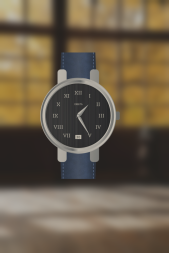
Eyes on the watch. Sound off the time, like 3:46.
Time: 1:25
